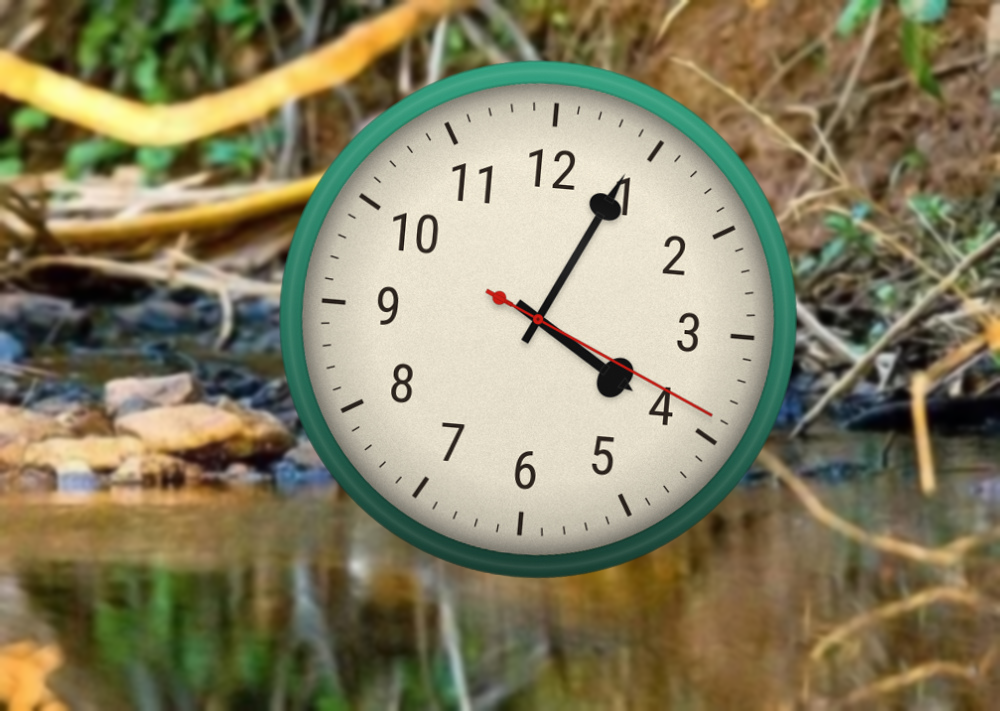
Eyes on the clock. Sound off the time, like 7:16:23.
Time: 4:04:19
